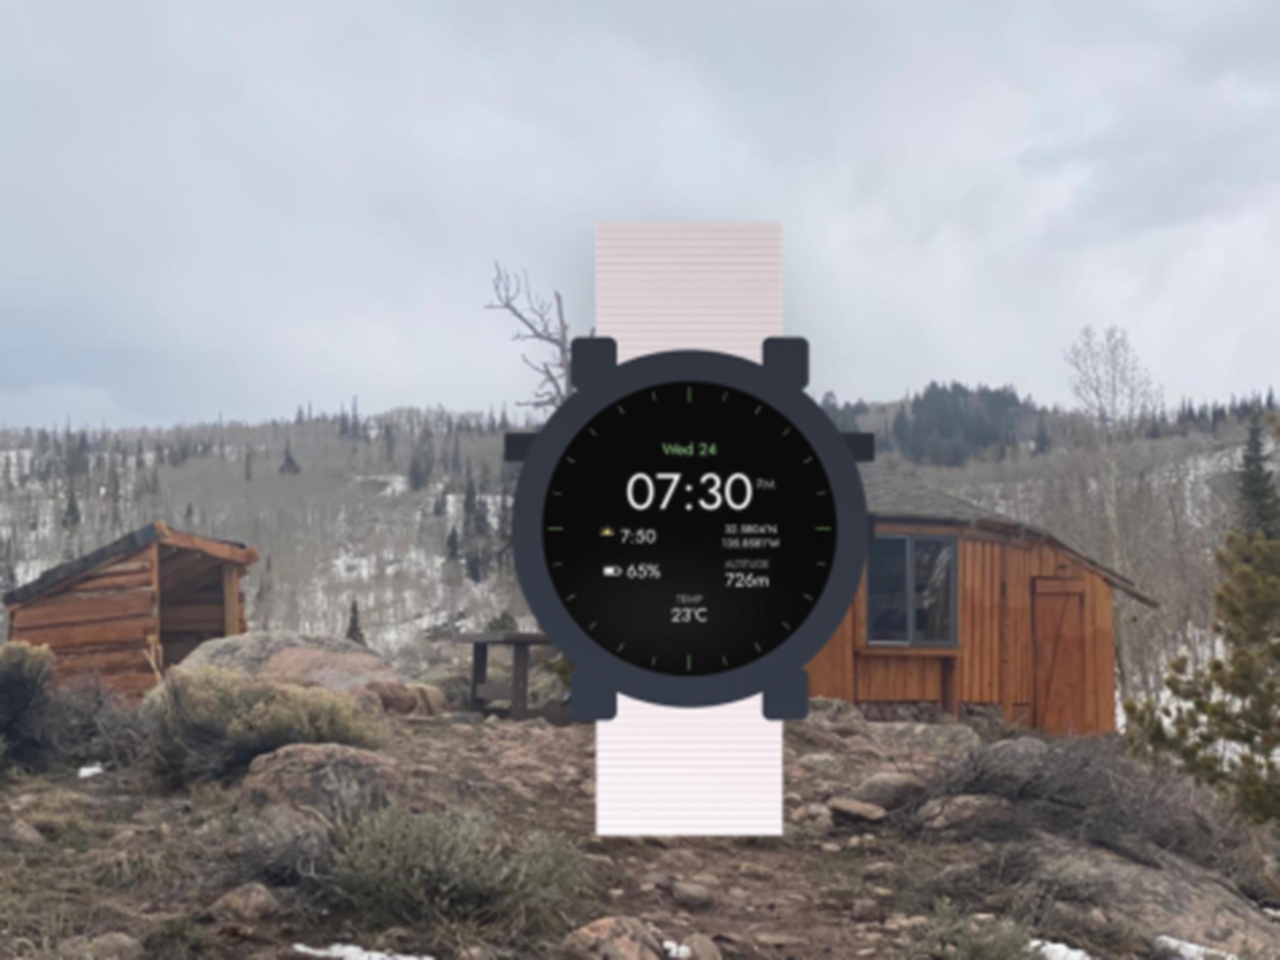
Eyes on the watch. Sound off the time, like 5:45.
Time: 7:30
